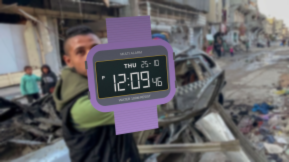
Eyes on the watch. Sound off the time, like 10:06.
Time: 12:09
